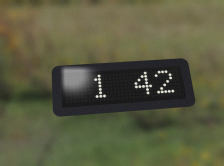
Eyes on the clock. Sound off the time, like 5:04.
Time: 1:42
